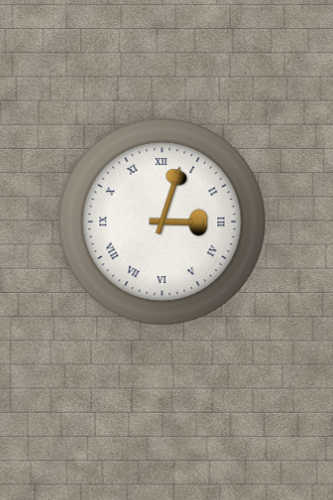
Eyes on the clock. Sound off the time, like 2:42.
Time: 3:03
